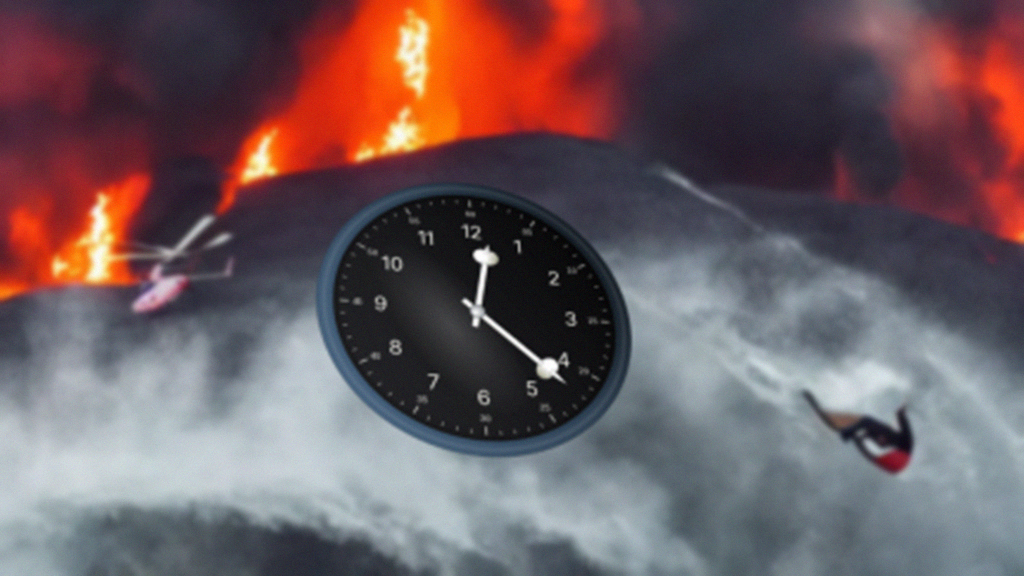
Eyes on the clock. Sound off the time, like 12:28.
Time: 12:22
